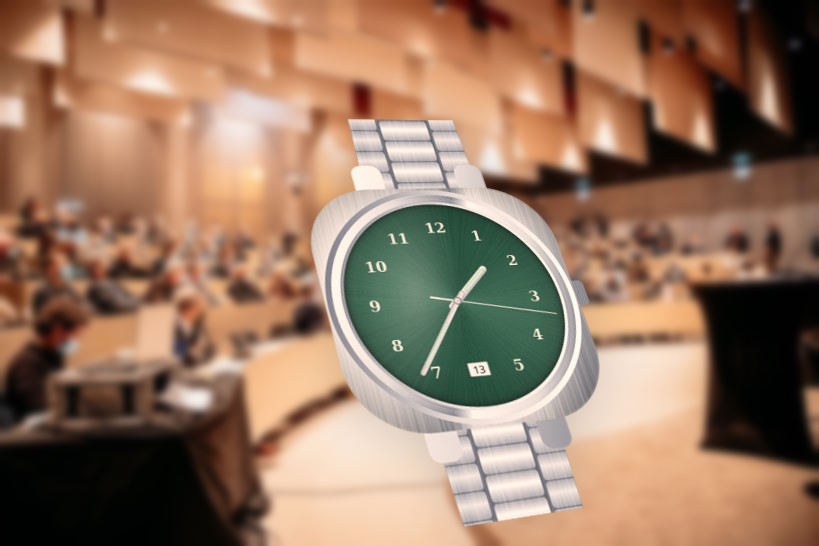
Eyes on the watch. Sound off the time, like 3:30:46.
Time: 1:36:17
